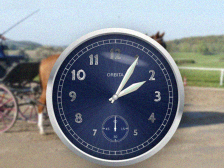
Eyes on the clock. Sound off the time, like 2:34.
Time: 2:05
